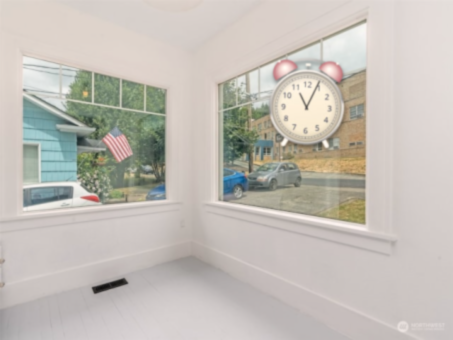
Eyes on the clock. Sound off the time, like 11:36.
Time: 11:04
